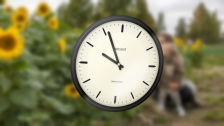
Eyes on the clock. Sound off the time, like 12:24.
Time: 9:56
